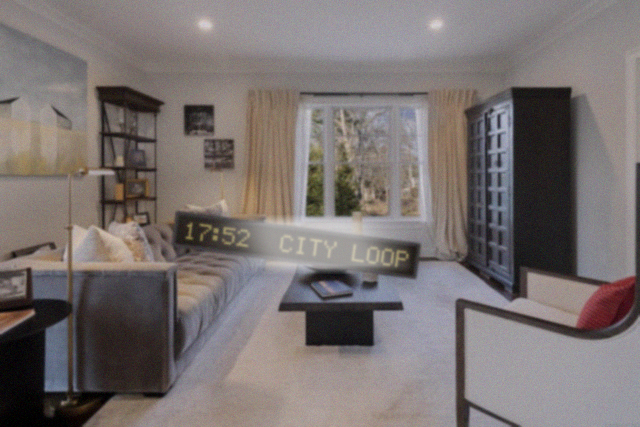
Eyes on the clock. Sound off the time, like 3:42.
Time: 17:52
